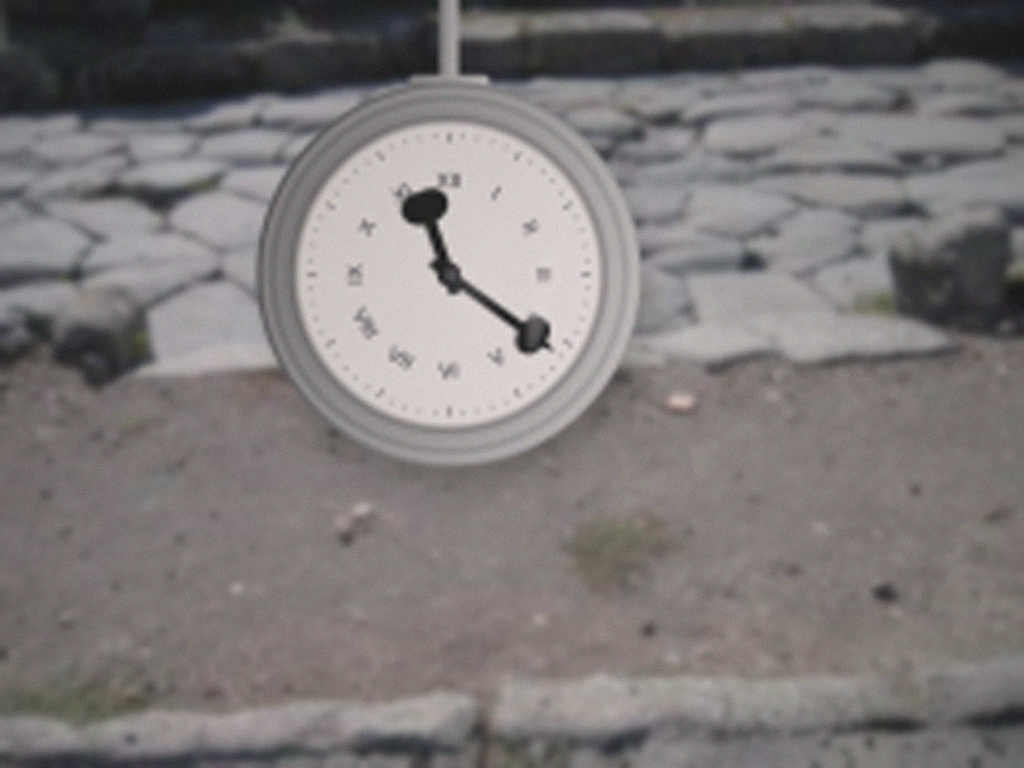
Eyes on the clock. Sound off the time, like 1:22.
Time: 11:21
